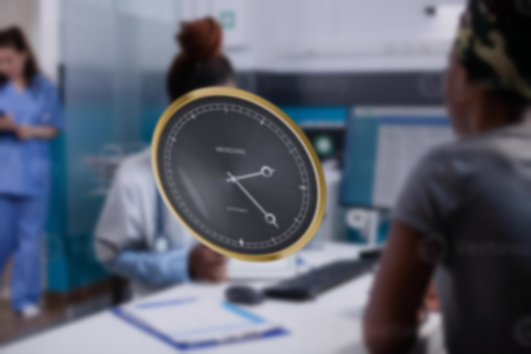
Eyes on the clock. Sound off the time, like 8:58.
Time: 2:23
